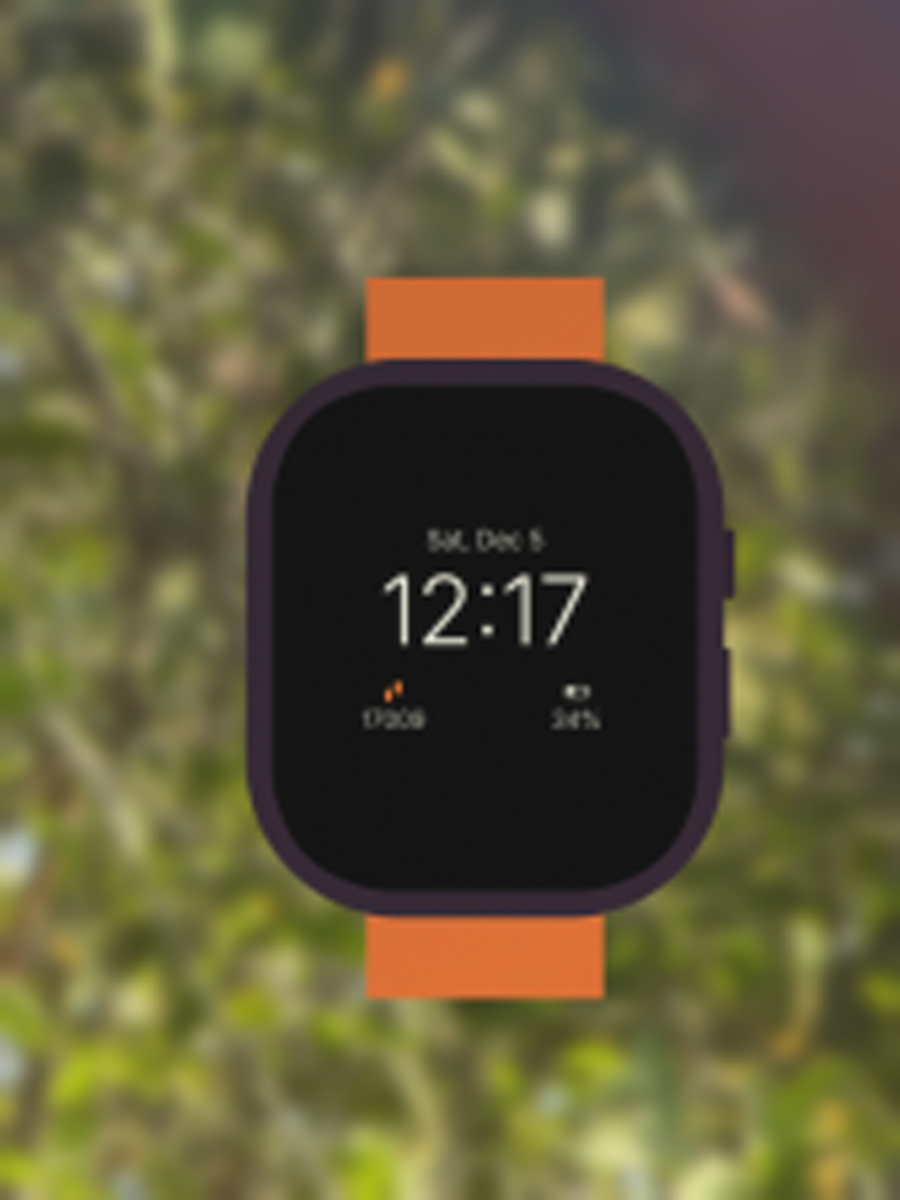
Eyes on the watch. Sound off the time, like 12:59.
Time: 12:17
